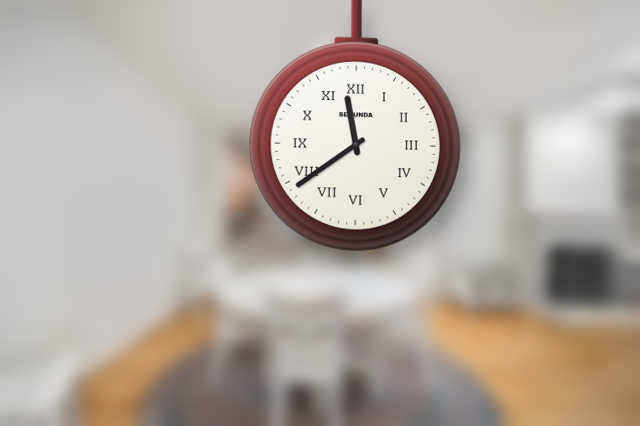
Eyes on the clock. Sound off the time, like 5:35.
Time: 11:39
